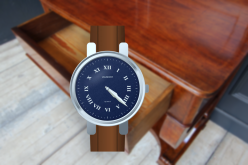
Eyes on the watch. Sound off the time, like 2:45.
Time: 4:22
